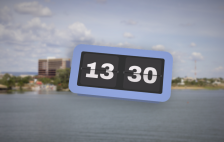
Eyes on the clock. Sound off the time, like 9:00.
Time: 13:30
